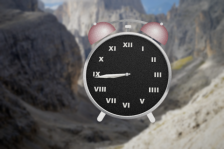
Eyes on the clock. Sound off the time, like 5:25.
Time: 8:44
